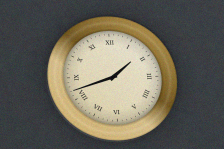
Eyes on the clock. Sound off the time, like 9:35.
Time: 1:42
